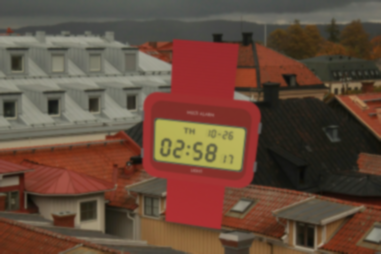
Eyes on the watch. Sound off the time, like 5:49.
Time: 2:58
